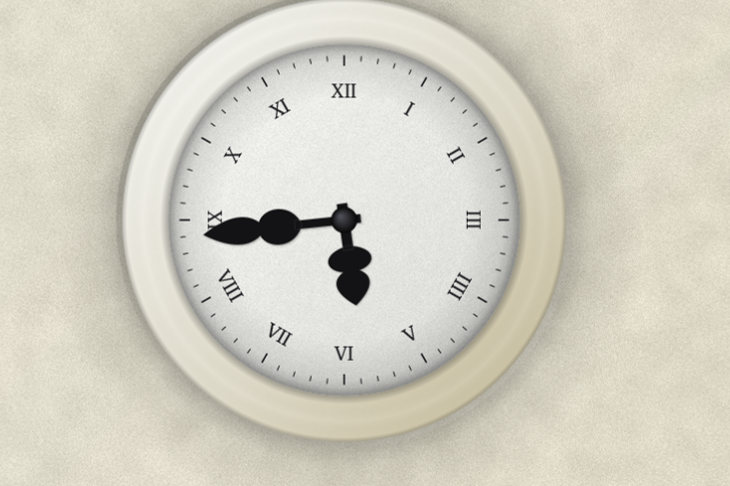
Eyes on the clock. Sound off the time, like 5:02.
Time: 5:44
